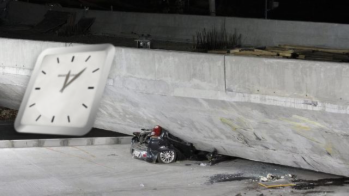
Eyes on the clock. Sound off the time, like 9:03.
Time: 12:07
